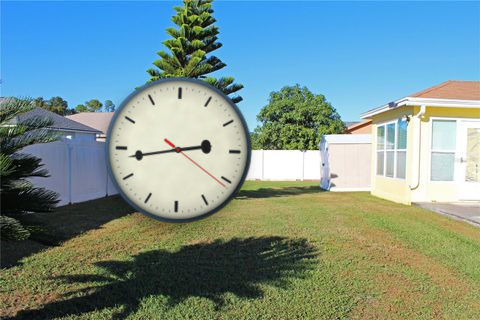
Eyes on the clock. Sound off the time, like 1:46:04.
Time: 2:43:21
